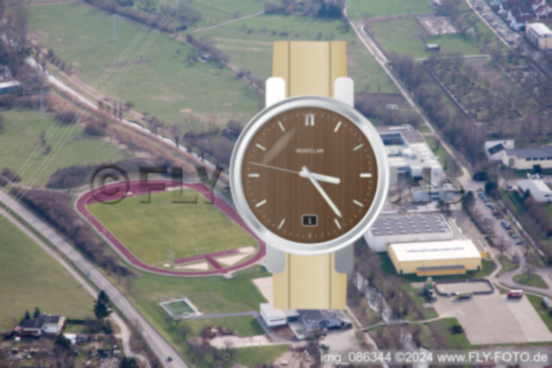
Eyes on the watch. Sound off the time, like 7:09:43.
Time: 3:23:47
